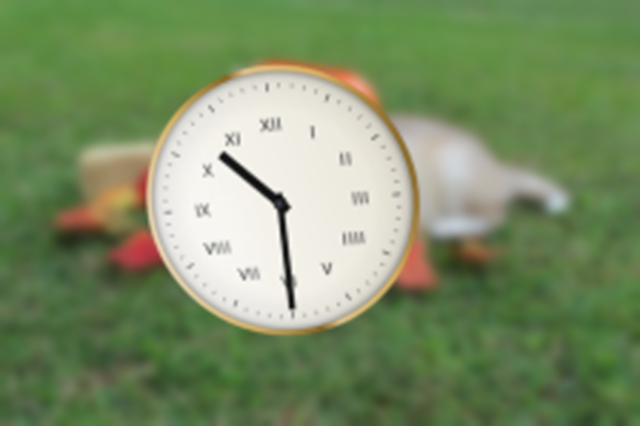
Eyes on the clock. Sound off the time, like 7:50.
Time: 10:30
